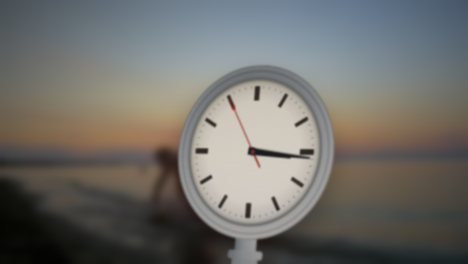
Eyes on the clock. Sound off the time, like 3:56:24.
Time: 3:15:55
